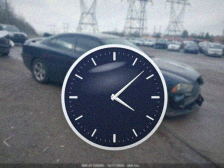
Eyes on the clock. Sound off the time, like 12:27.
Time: 4:08
